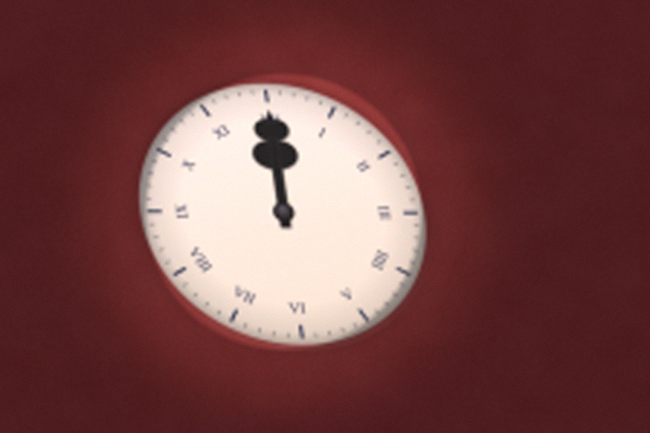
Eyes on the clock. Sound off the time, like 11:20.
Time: 12:00
